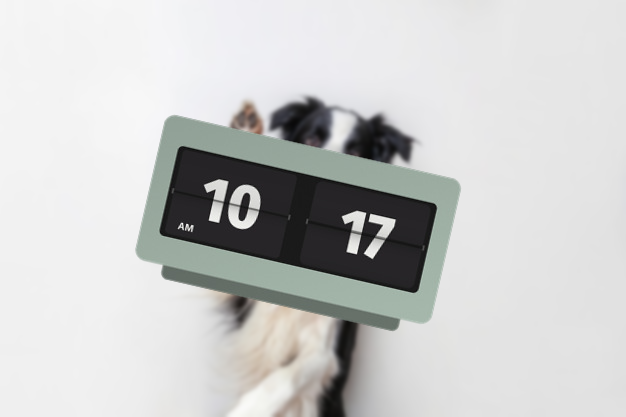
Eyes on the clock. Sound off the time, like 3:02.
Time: 10:17
